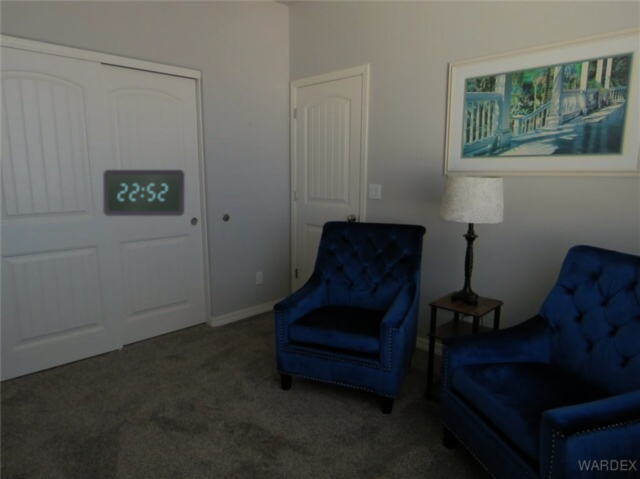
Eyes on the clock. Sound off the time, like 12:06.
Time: 22:52
